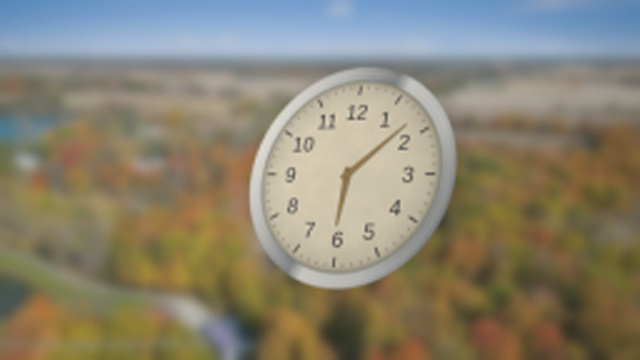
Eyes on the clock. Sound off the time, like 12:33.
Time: 6:08
